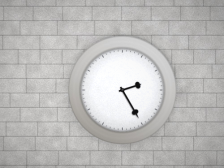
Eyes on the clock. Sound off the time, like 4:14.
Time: 2:25
